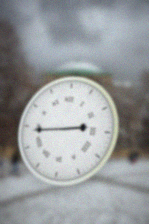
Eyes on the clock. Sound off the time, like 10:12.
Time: 2:44
